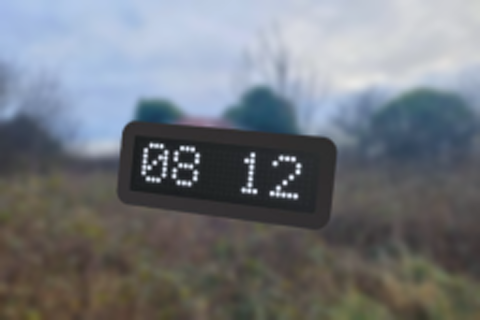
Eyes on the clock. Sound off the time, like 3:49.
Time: 8:12
